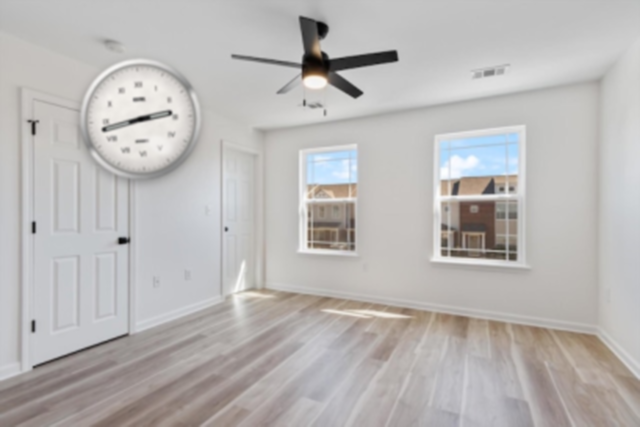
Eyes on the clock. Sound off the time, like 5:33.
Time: 2:43
